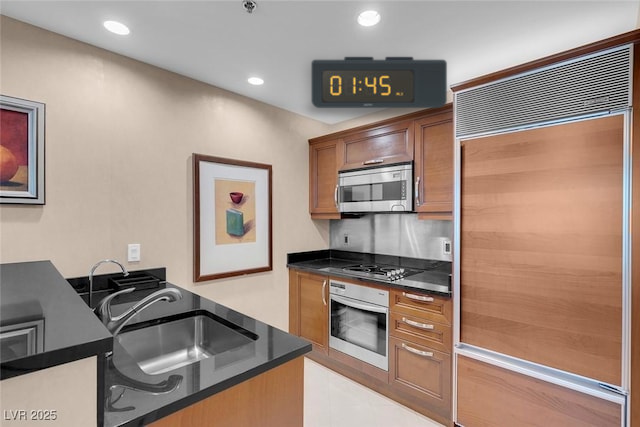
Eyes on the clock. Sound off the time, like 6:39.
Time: 1:45
